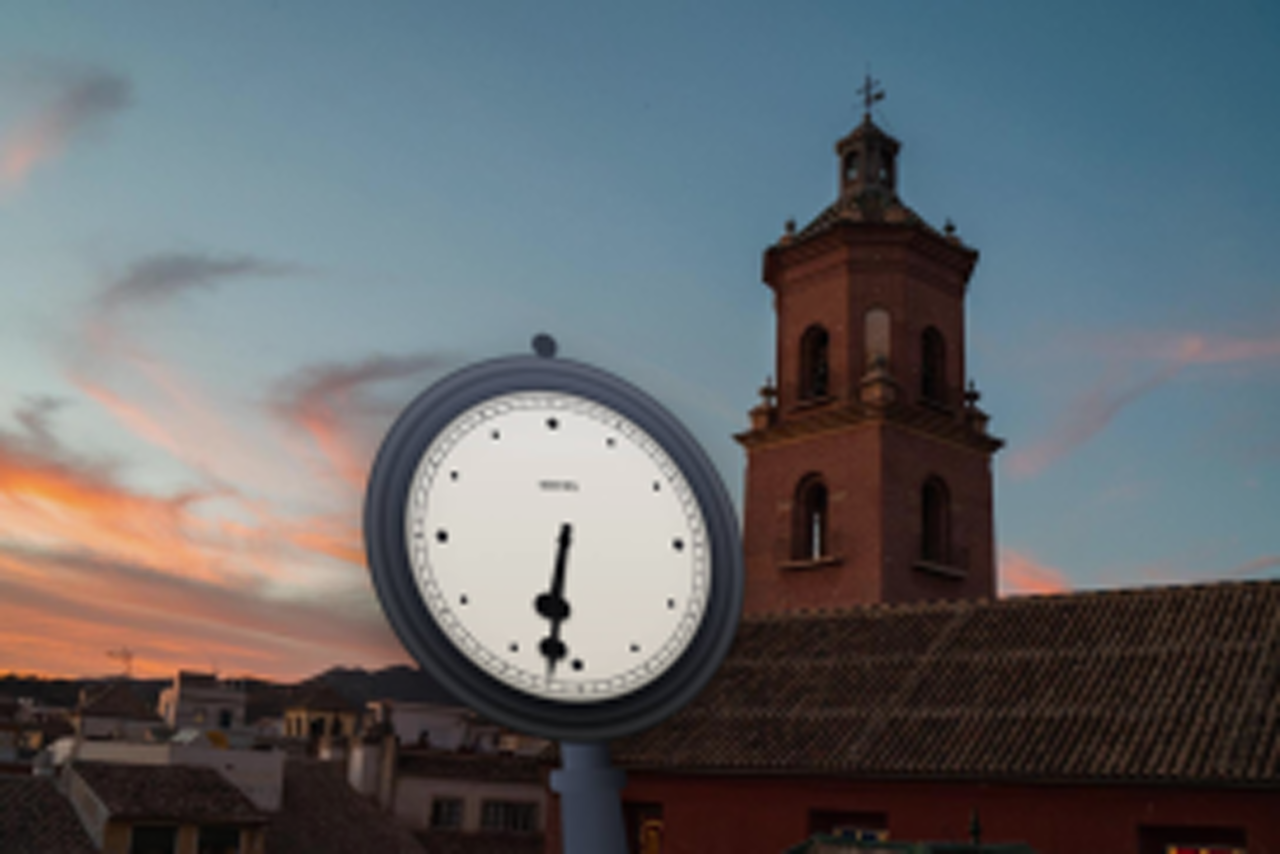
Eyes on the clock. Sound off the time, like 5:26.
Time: 6:32
